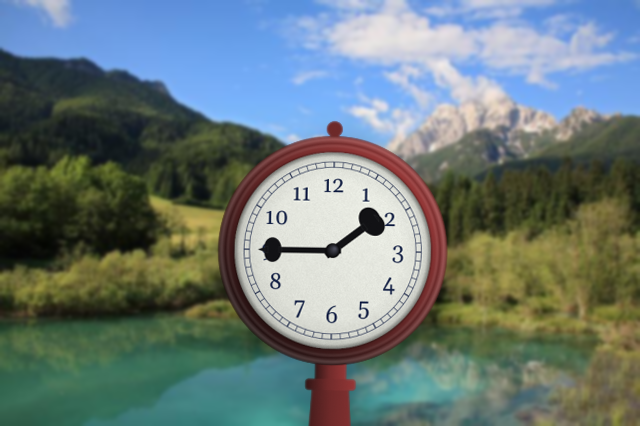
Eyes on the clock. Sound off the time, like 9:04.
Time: 1:45
